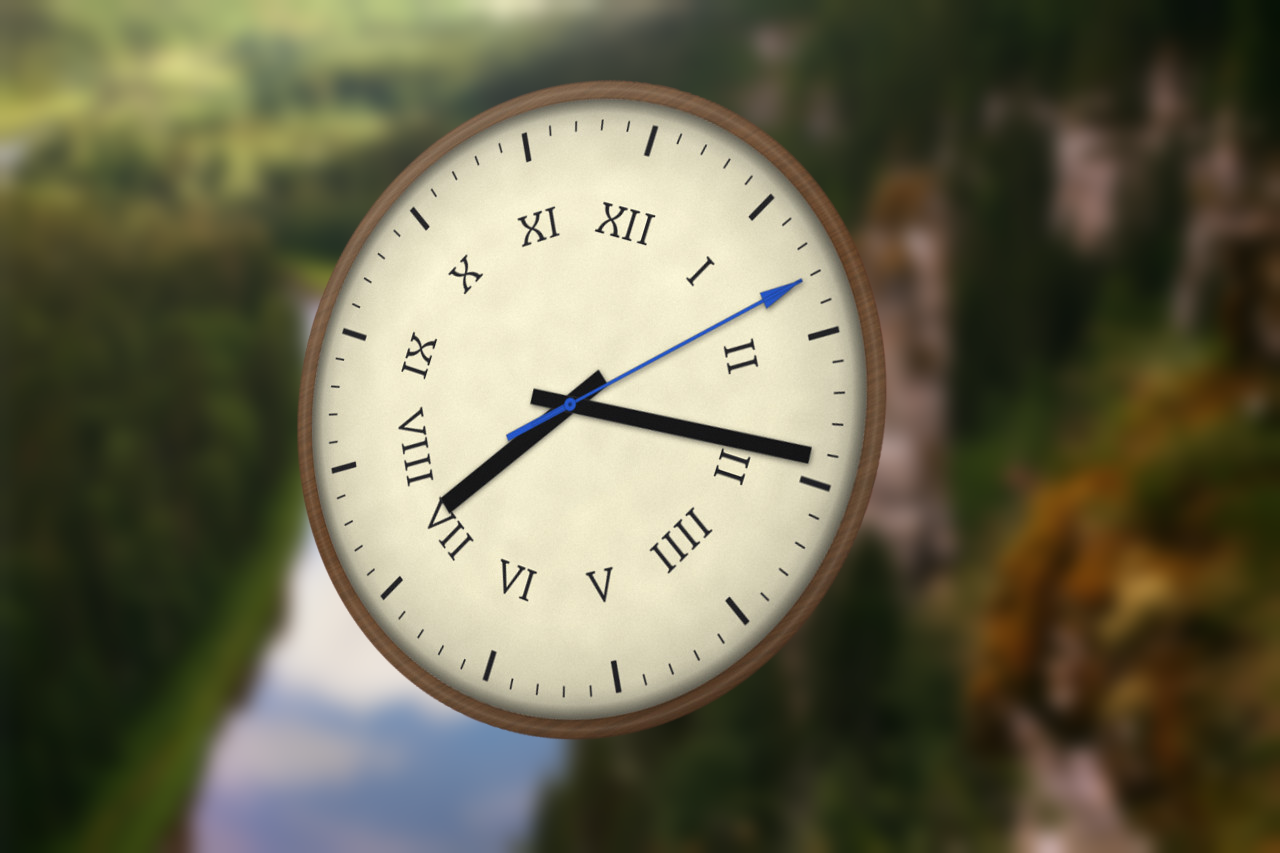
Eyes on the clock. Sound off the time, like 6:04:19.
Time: 7:14:08
